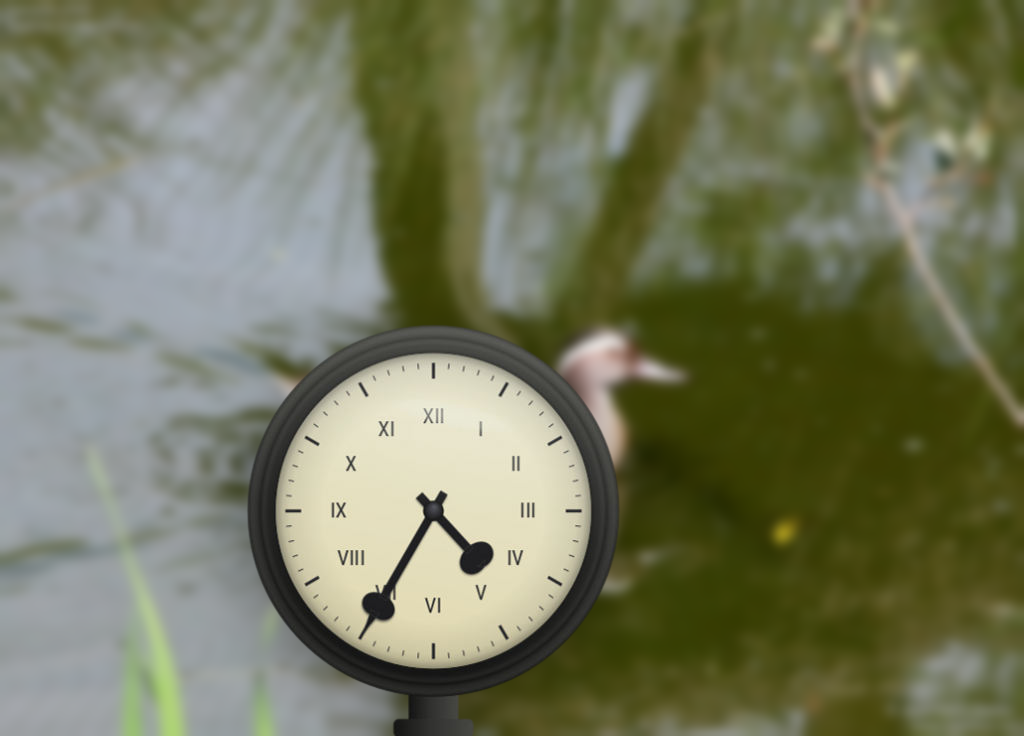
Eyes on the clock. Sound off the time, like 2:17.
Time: 4:35
